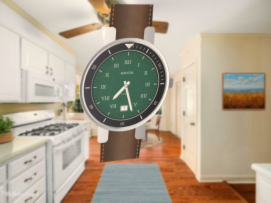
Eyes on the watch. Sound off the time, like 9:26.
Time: 7:27
